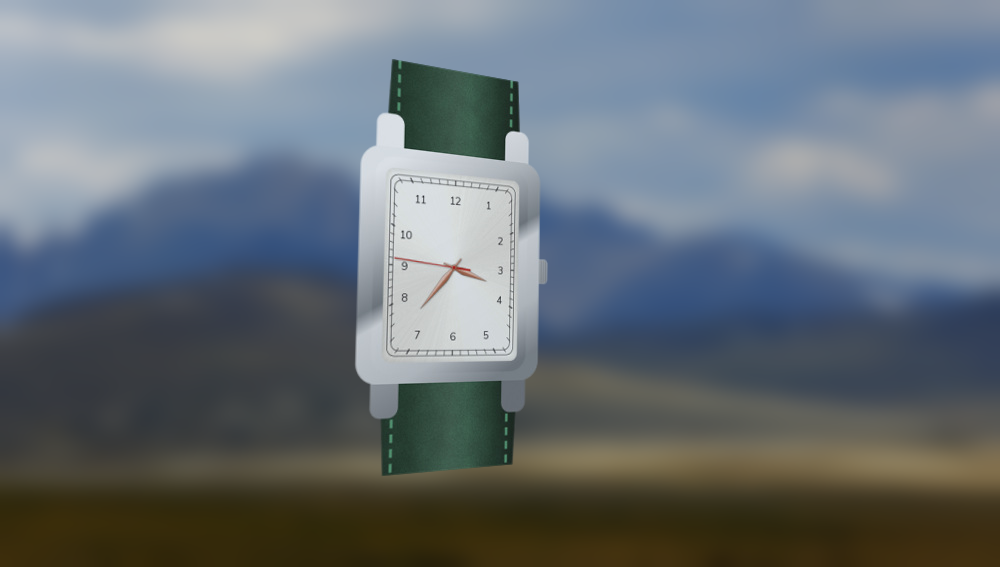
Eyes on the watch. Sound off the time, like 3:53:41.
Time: 3:36:46
